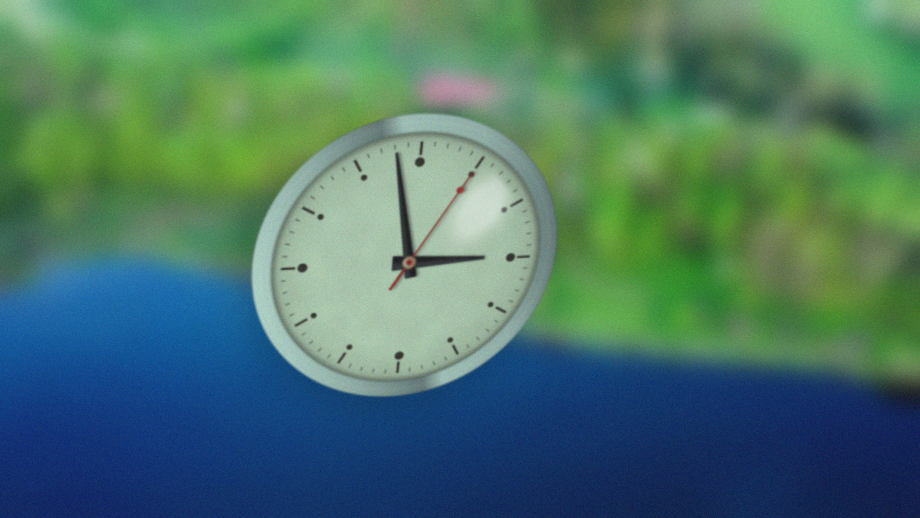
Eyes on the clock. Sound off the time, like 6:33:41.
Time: 2:58:05
